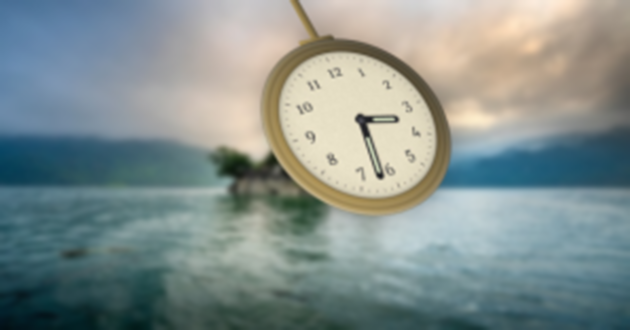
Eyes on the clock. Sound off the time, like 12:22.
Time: 3:32
